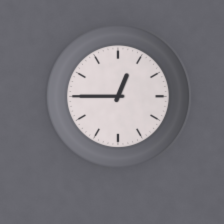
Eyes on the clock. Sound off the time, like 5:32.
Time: 12:45
